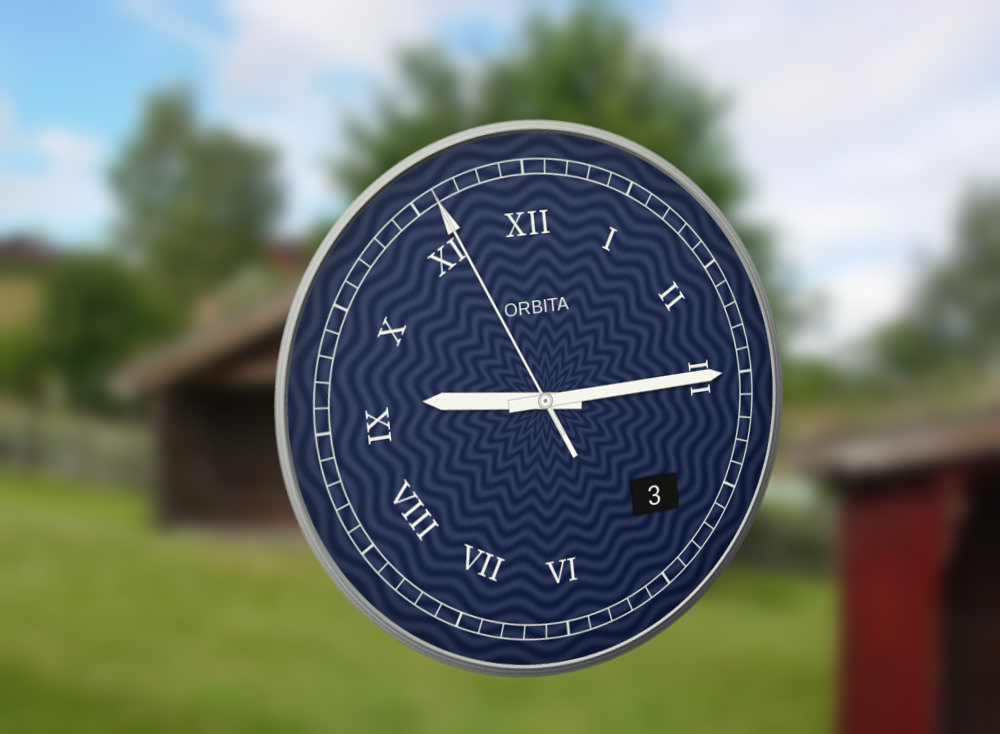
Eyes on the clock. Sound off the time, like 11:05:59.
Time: 9:14:56
